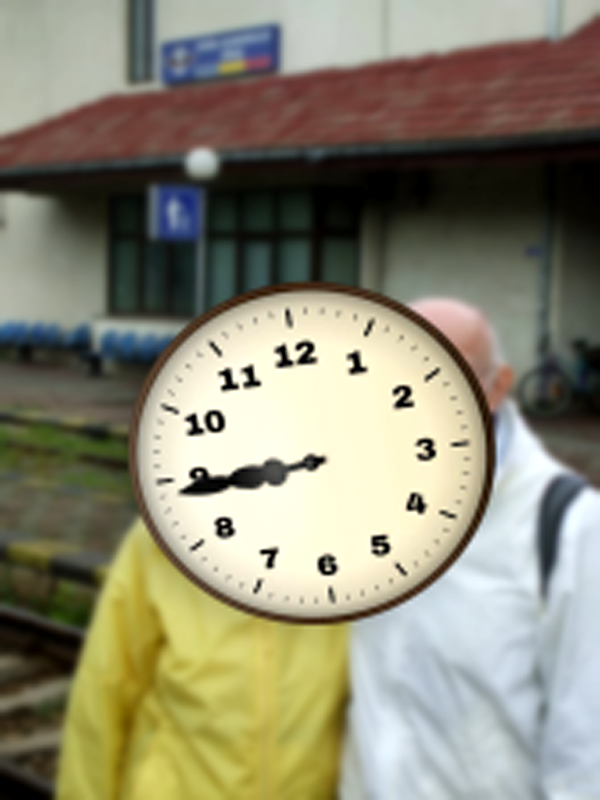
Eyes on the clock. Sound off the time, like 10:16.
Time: 8:44
